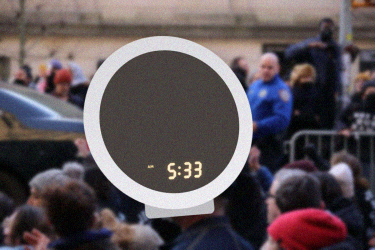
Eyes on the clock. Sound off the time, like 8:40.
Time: 5:33
